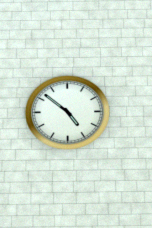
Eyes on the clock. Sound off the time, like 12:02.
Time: 4:52
